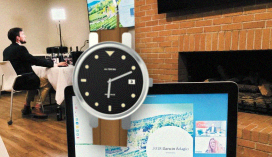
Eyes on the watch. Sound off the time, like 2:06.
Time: 6:11
